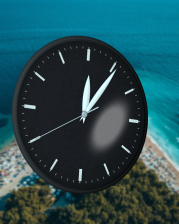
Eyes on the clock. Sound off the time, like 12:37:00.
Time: 12:05:40
